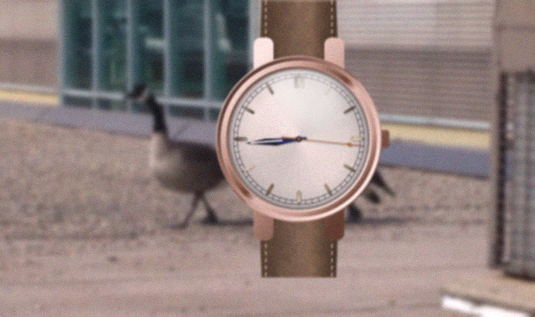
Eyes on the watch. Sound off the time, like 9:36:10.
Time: 8:44:16
